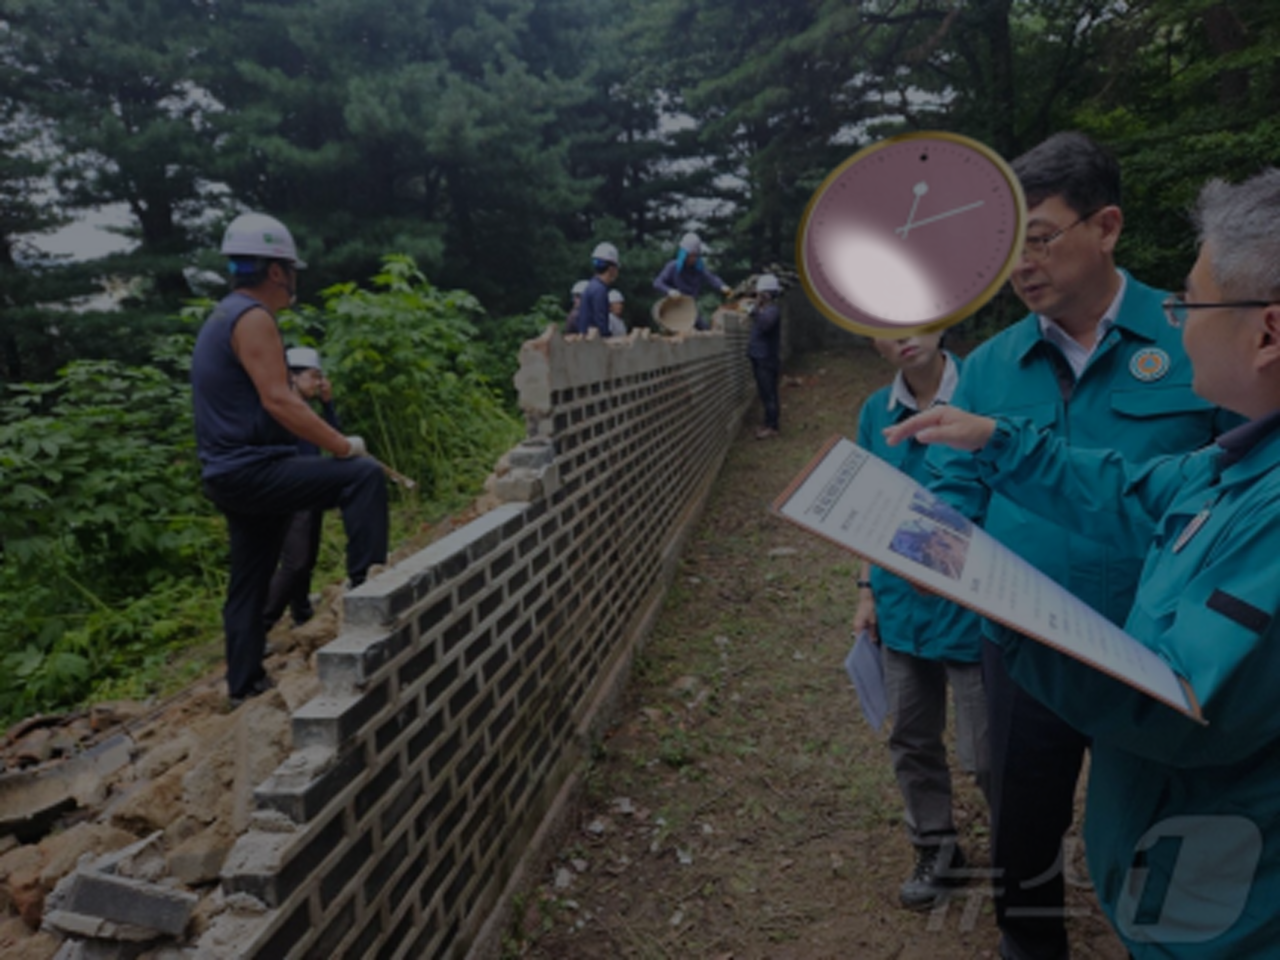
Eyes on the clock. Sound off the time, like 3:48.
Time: 12:11
